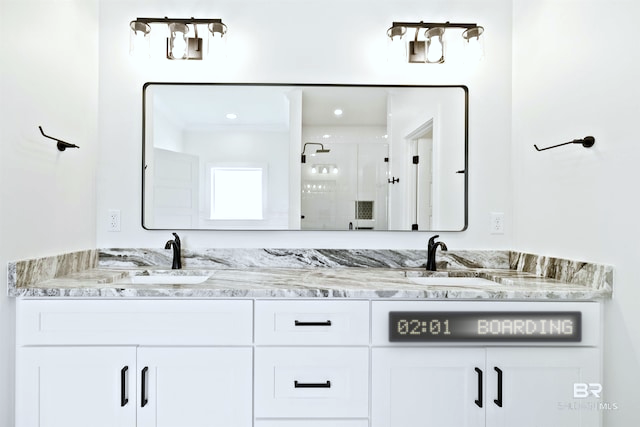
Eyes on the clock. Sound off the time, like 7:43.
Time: 2:01
